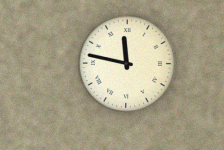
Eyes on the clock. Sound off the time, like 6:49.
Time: 11:47
